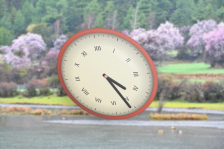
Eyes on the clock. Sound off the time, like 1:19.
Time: 4:26
